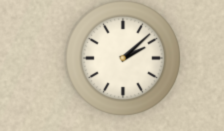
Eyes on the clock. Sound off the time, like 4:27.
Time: 2:08
